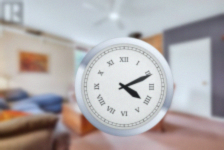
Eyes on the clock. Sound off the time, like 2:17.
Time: 4:11
